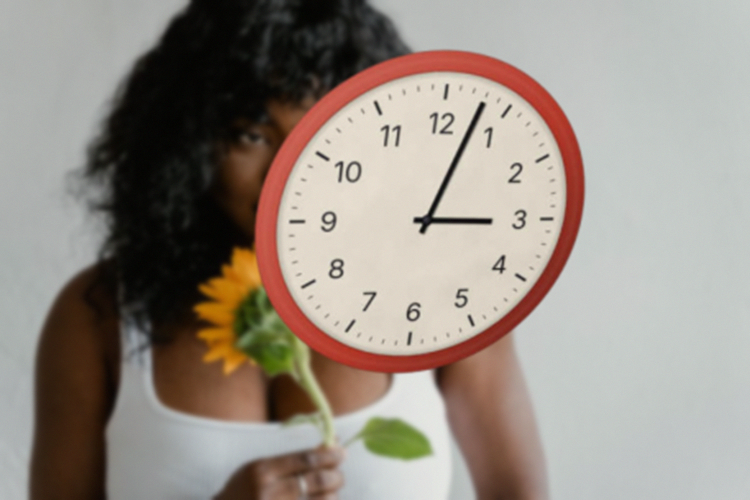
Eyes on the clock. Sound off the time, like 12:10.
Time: 3:03
